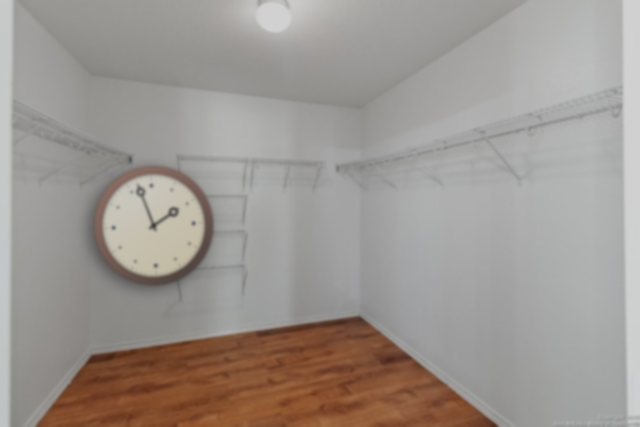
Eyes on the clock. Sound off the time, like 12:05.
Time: 1:57
